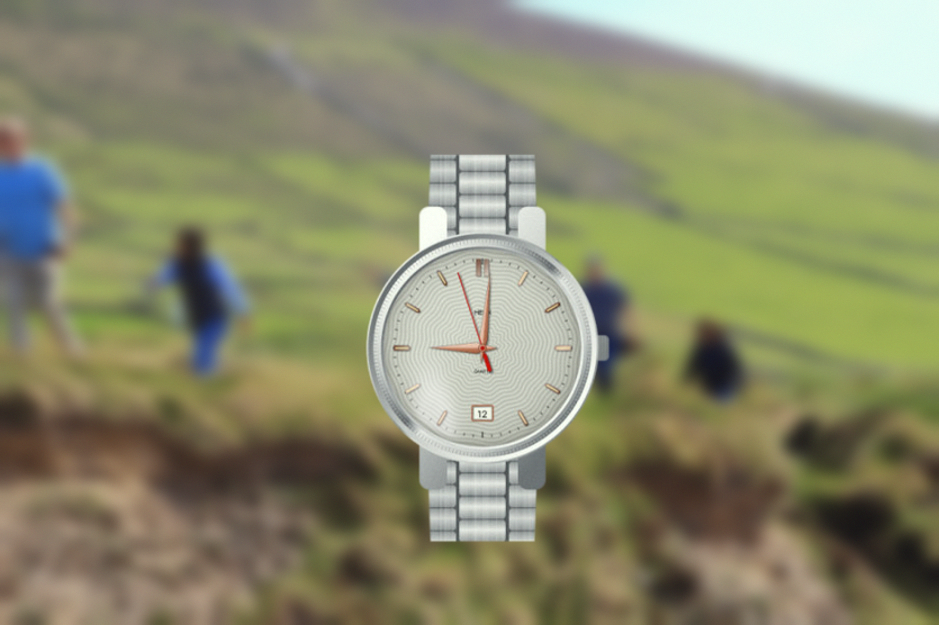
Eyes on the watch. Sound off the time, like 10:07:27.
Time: 9:00:57
